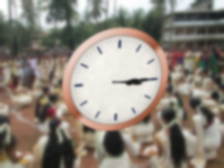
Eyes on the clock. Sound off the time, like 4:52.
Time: 3:15
